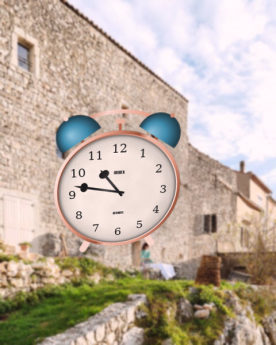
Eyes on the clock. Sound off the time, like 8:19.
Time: 10:47
